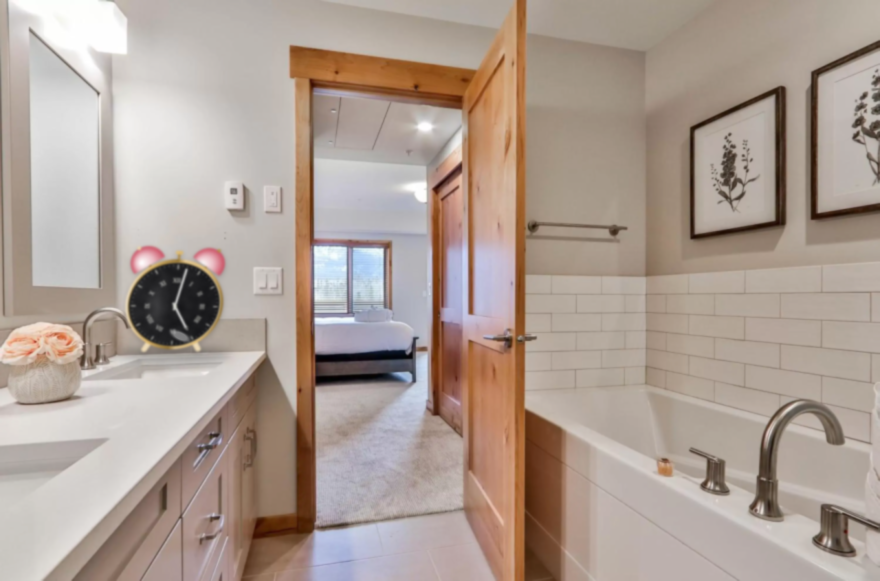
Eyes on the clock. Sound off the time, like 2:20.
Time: 5:02
